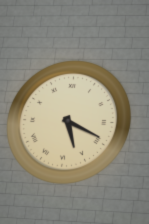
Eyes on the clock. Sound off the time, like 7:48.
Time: 5:19
